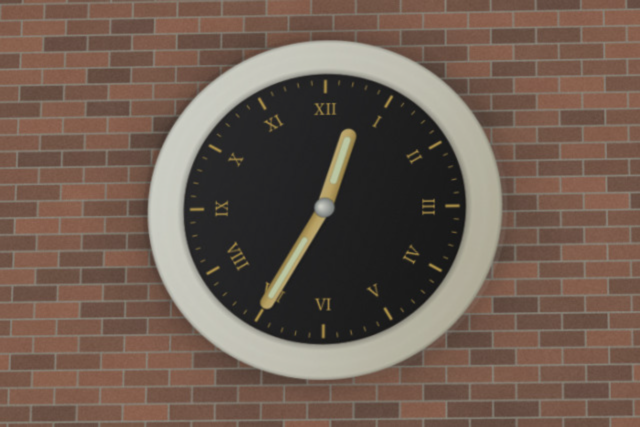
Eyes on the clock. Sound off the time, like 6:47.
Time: 12:35
